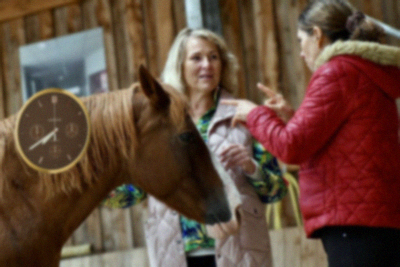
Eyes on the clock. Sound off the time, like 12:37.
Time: 7:40
